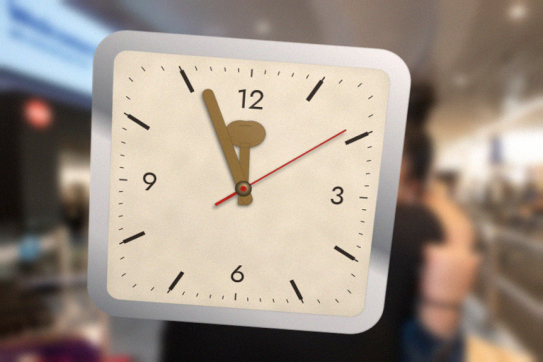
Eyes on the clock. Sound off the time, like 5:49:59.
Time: 11:56:09
